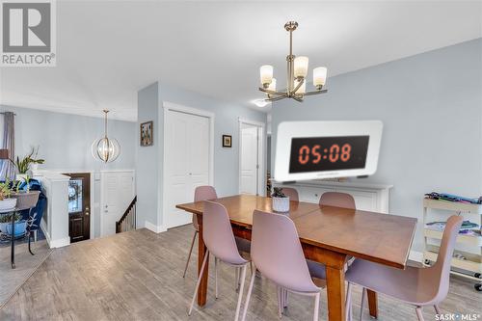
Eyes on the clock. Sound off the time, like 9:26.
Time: 5:08
